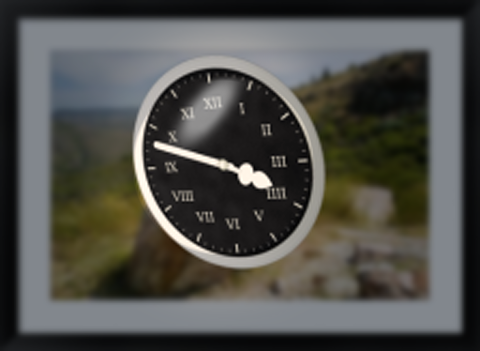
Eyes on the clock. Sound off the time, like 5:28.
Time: 3:48
